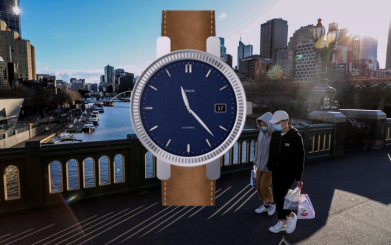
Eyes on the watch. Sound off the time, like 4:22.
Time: 11:23
